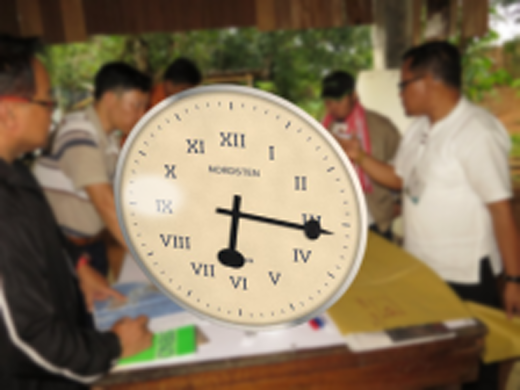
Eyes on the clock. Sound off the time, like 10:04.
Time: 6:16
